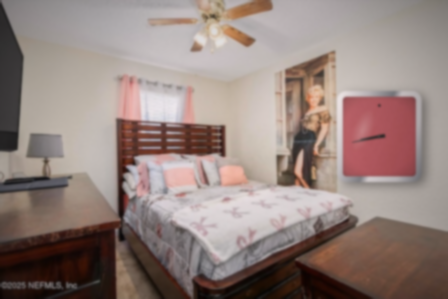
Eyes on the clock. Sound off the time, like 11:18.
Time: 8:43
